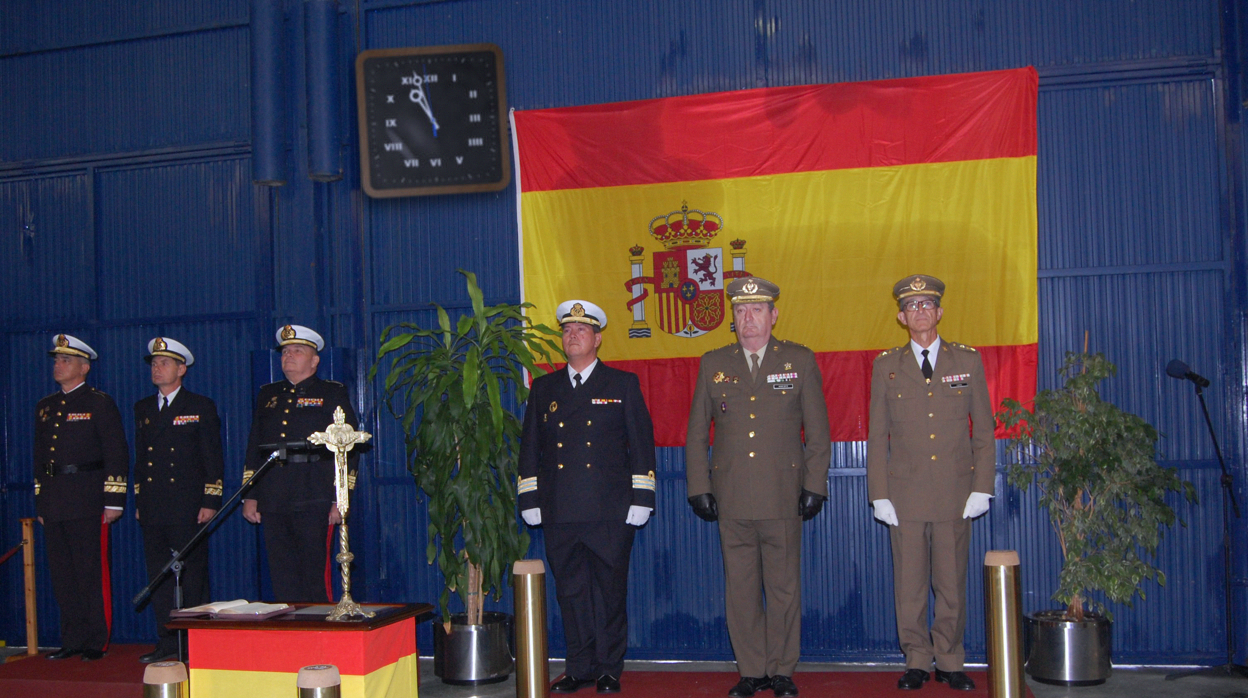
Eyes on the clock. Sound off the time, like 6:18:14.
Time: 10:56:59
